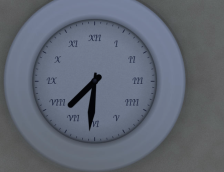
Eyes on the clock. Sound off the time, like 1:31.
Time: 7:31
